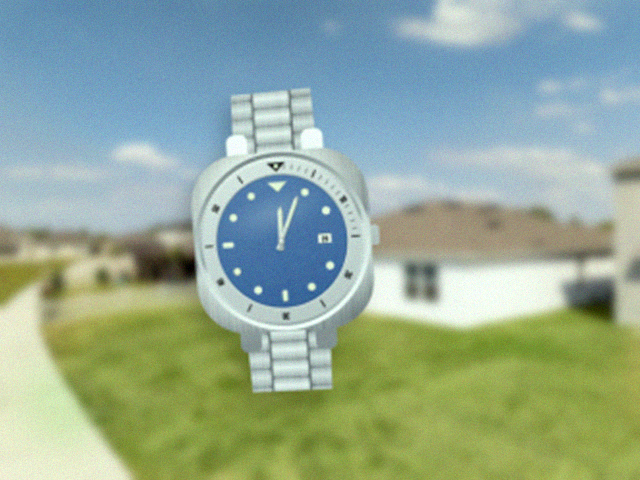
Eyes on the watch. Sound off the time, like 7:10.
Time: 12:04
